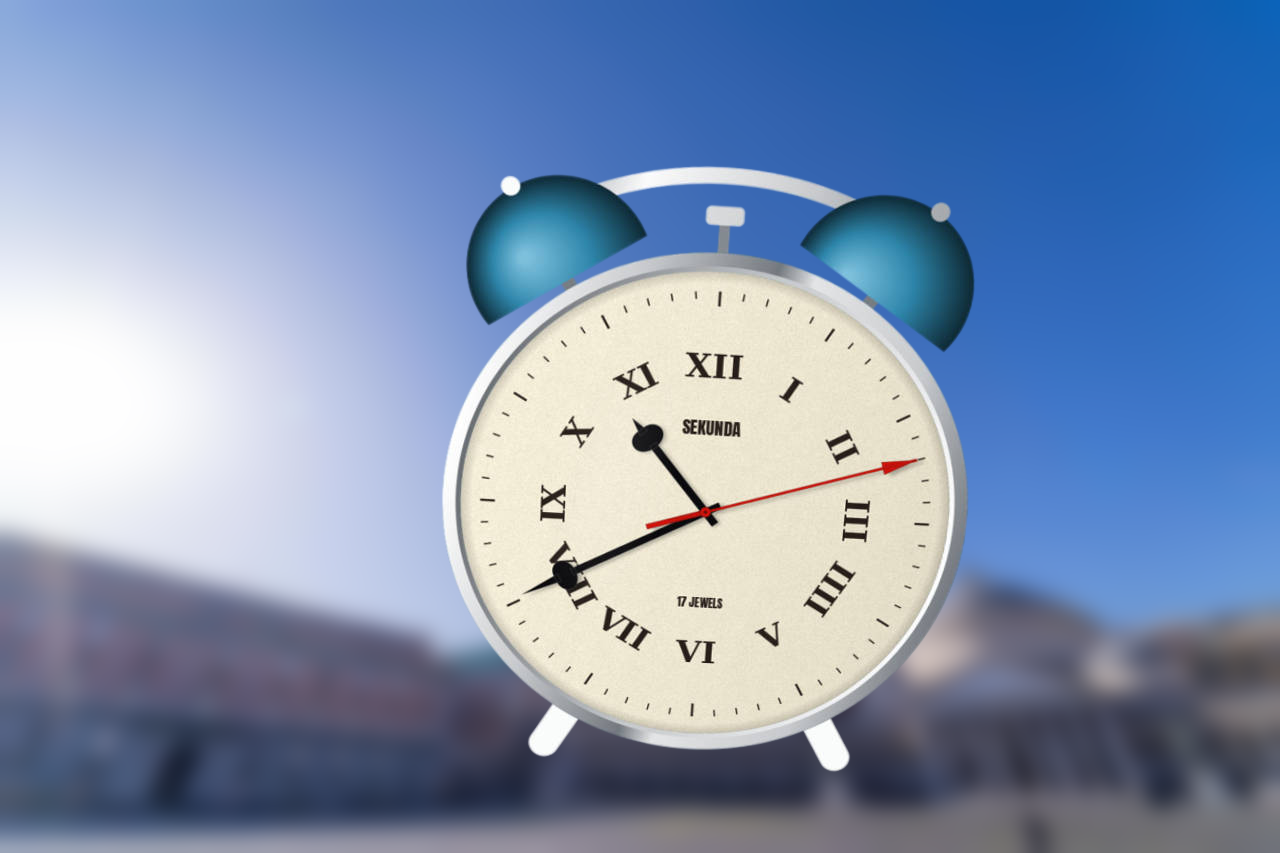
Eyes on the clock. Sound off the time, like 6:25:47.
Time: 10:40:12
